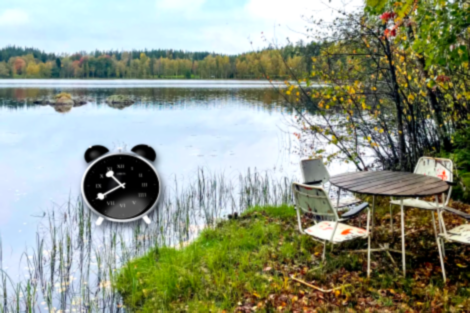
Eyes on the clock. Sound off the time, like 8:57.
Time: 10:40
